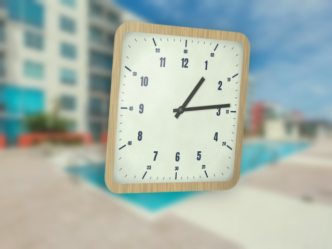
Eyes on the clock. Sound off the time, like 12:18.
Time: 1:14
